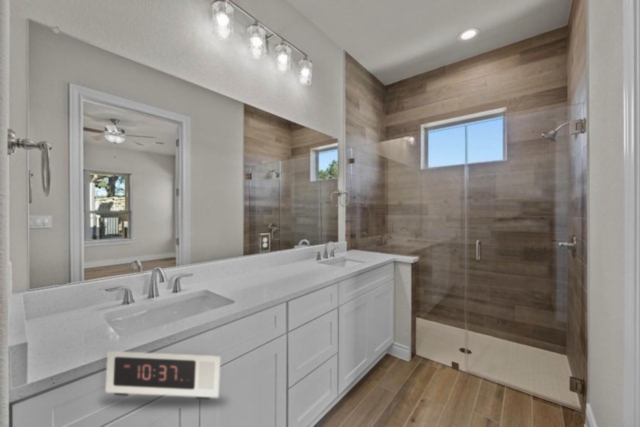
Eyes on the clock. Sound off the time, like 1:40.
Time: 10:37
